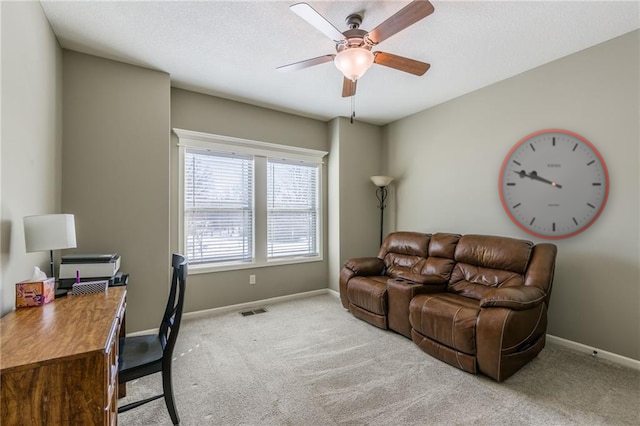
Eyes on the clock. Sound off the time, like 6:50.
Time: 9:48
